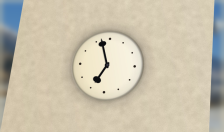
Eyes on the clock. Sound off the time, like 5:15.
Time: 6:57
